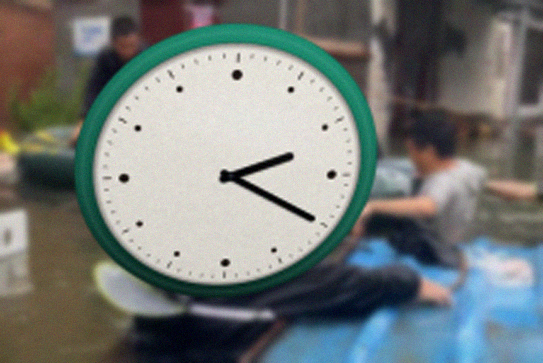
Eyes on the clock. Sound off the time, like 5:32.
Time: 2:20
